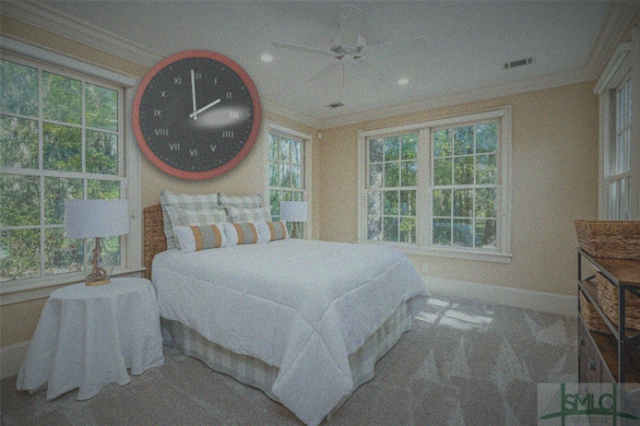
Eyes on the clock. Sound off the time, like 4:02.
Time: 1:59
